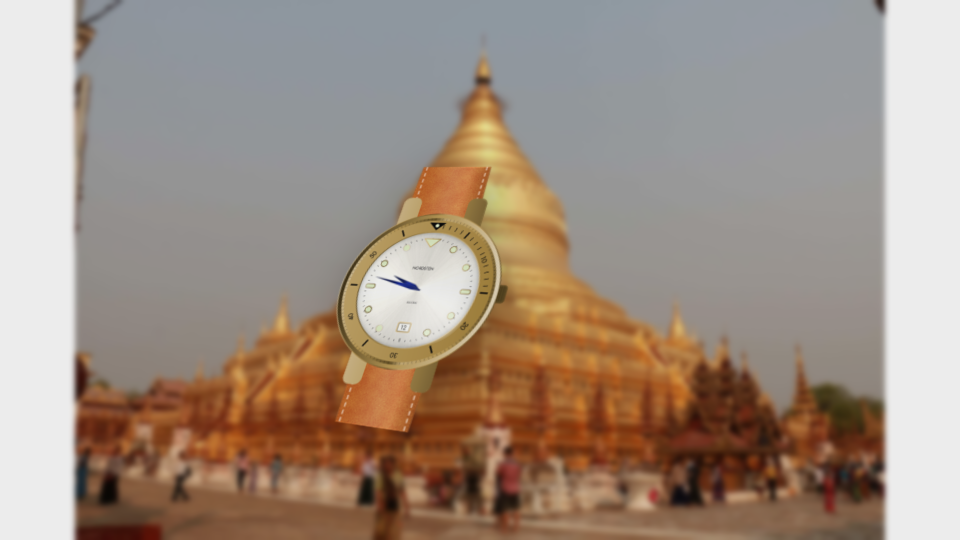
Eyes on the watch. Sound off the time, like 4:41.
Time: 9:47
